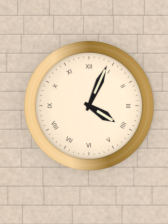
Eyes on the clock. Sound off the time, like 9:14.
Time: 4:04
